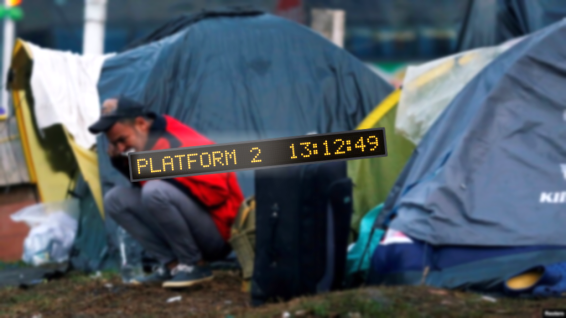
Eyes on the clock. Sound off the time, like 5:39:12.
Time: 13:12:49
